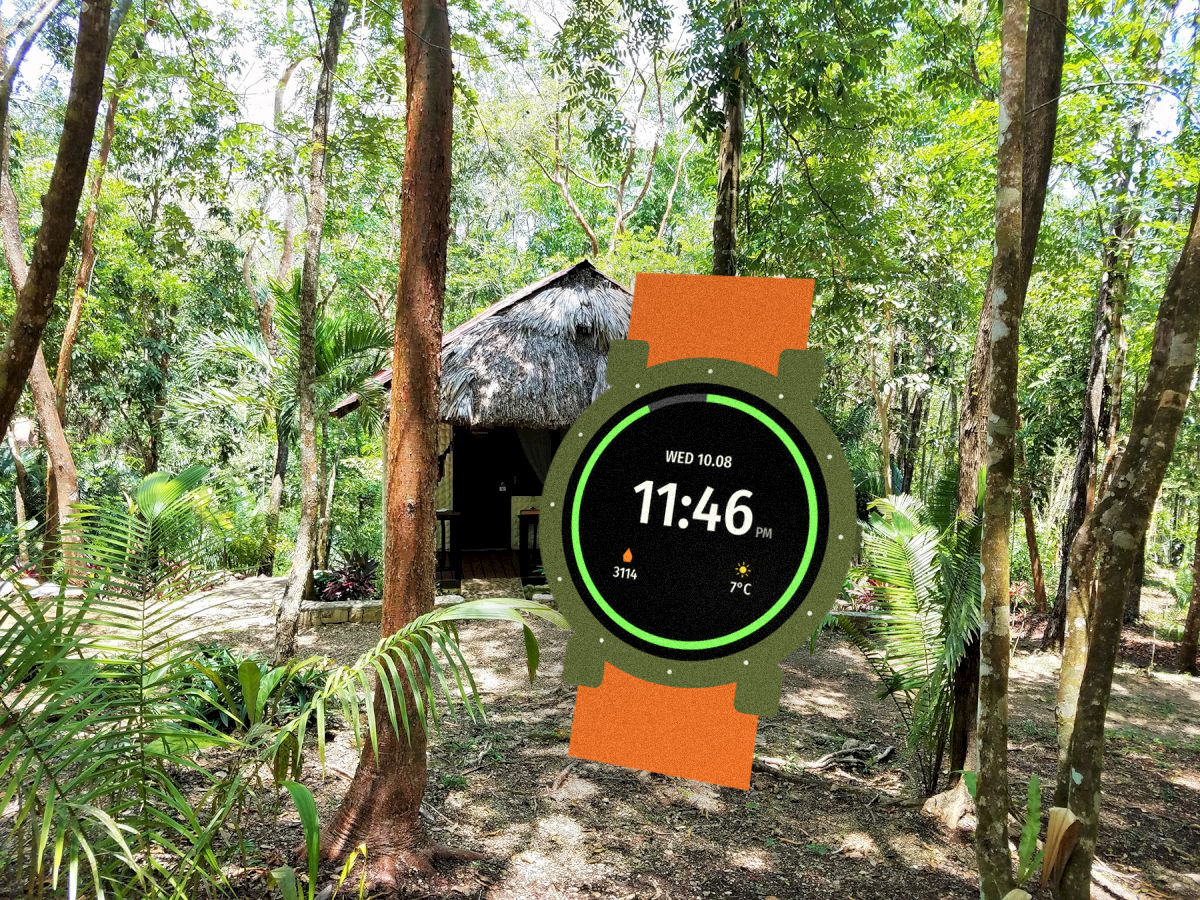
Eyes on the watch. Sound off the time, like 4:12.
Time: 11:46
